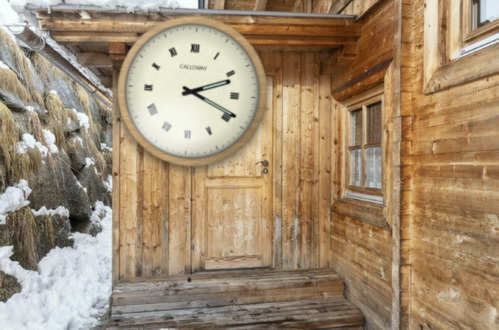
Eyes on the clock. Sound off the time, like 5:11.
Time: 2:19
